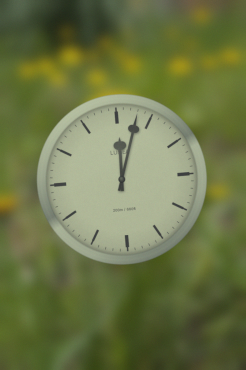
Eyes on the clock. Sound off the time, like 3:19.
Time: 12:03
